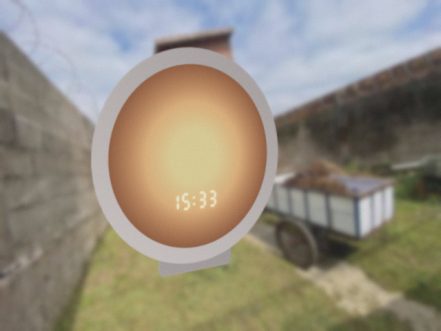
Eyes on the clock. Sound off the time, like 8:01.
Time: 15:33
